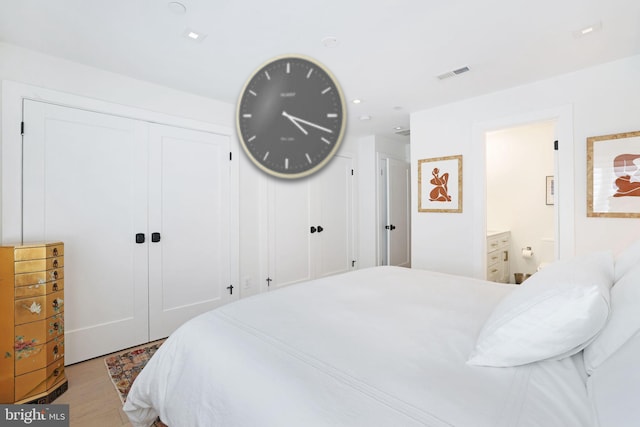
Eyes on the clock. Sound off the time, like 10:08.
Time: 4:18
